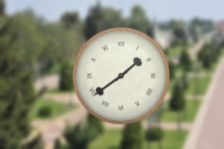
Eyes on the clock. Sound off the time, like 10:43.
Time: 1:39
